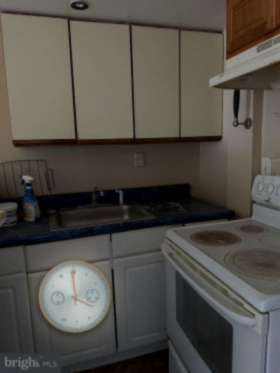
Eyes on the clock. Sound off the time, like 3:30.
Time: 3:59
